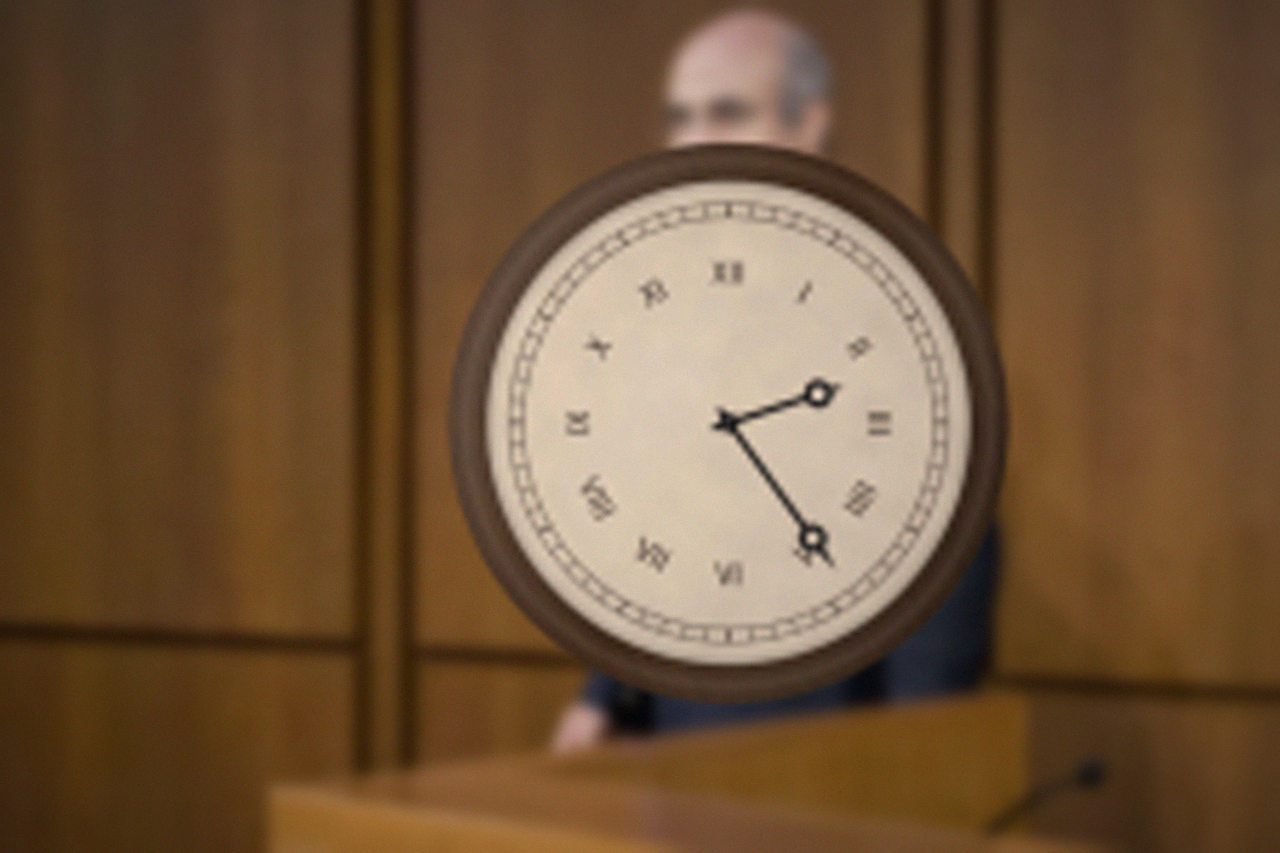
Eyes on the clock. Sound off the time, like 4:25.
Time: 2:24
